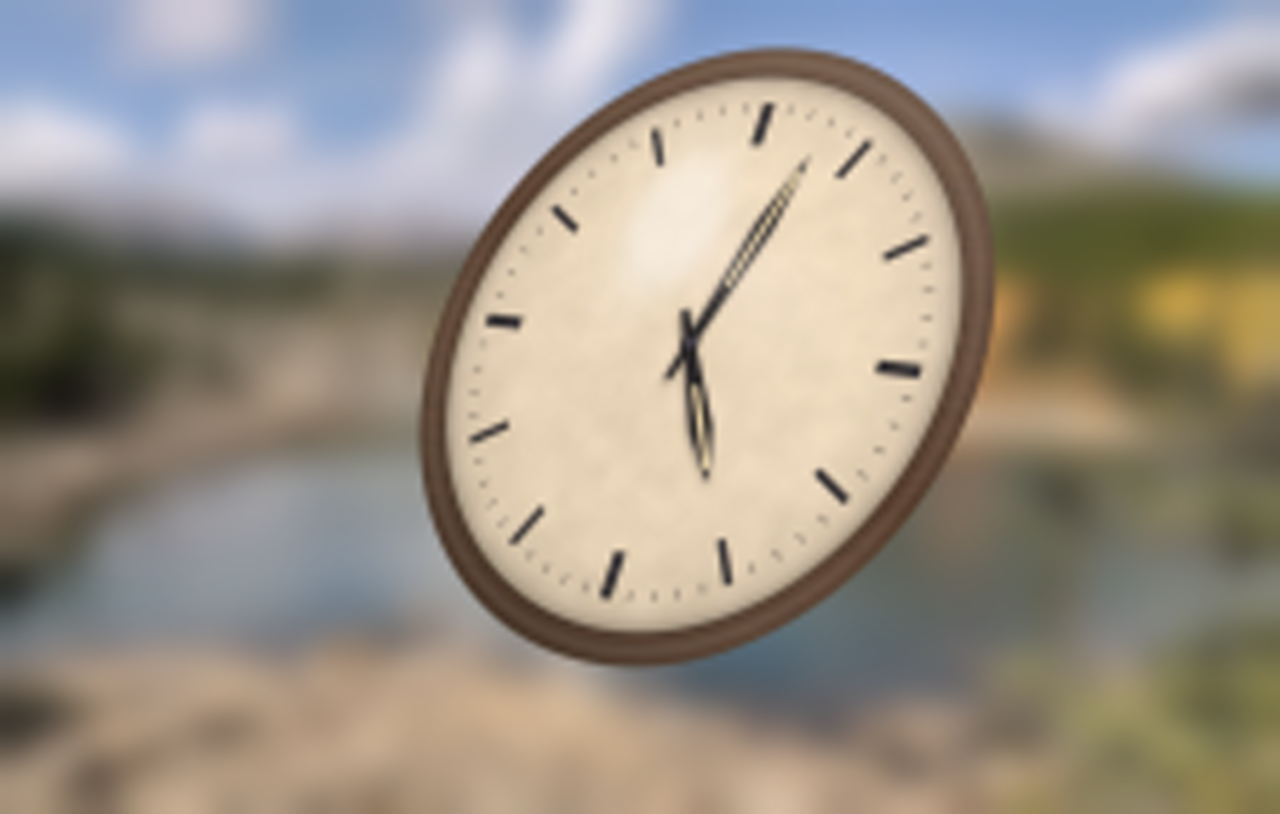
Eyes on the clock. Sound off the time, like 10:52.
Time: 5:03
